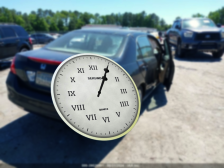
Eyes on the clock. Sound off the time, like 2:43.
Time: 1:05
